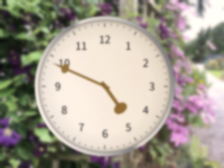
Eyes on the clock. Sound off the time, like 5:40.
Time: 4:49
